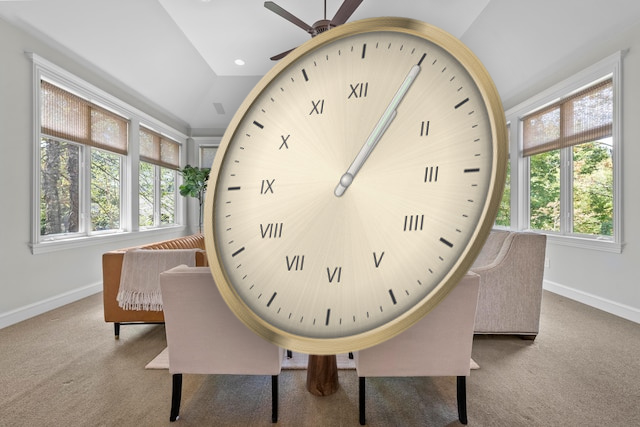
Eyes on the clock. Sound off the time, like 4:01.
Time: 1:05
